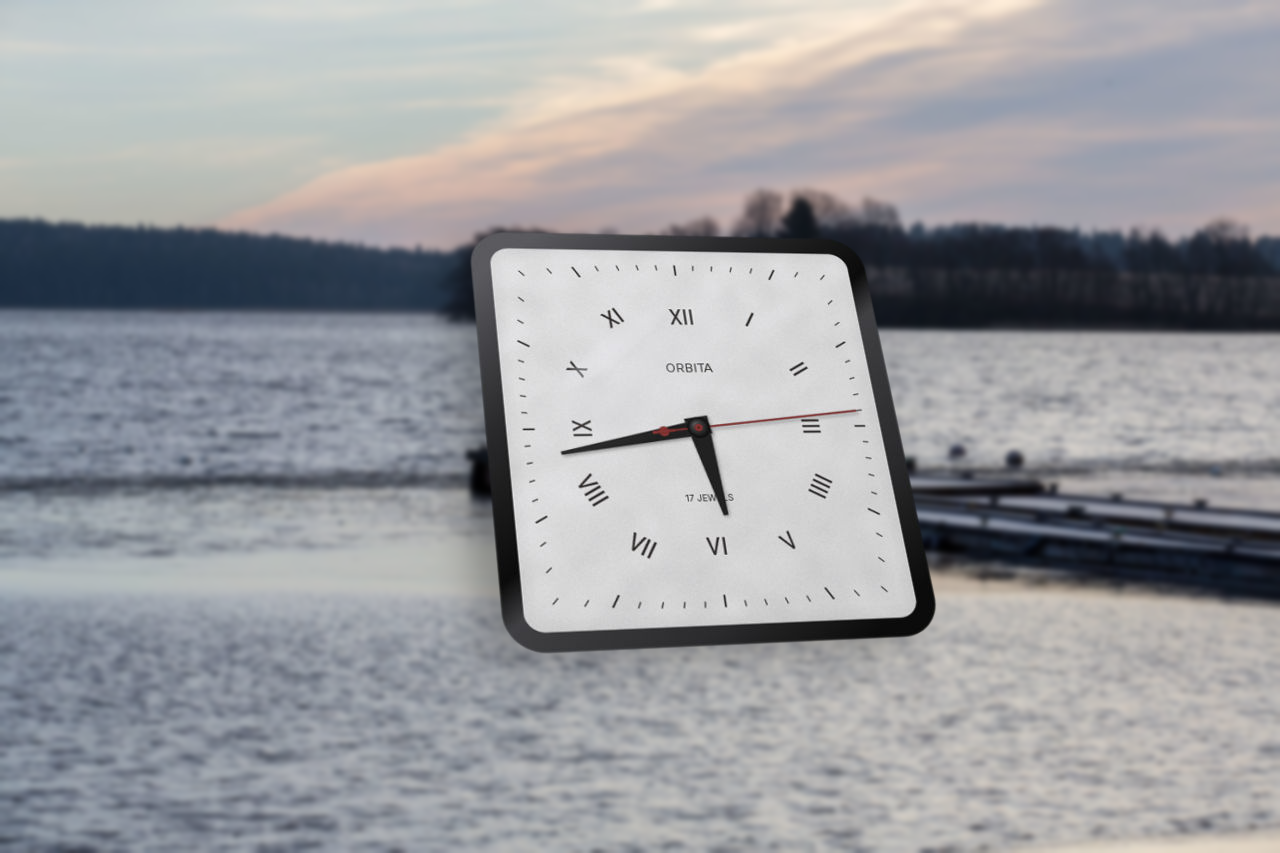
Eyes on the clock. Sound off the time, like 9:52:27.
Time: 5:43:14
